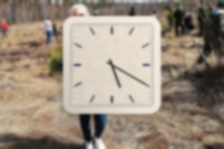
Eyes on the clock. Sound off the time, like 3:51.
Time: 5:20
